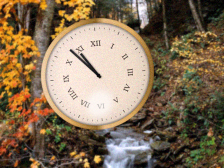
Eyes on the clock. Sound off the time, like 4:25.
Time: 10:53
